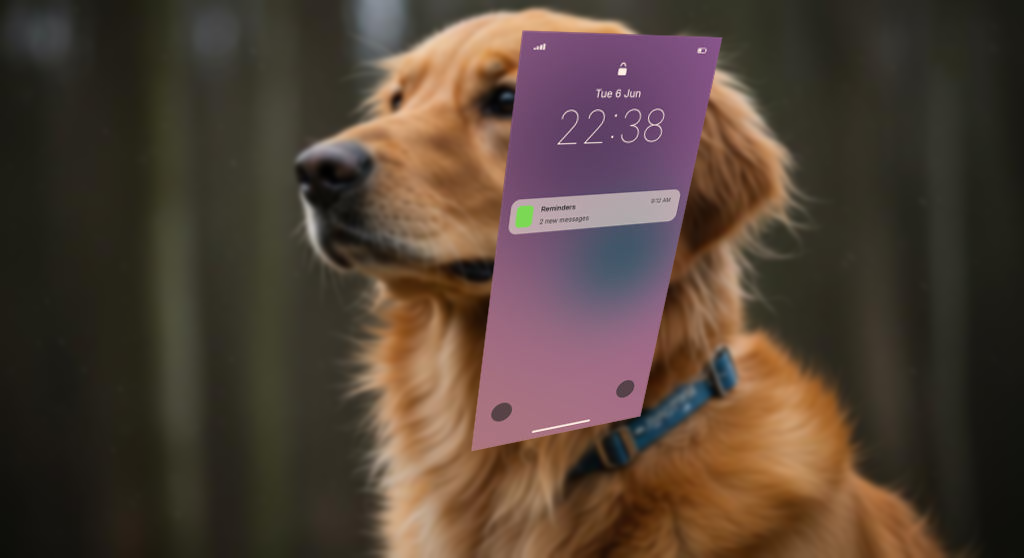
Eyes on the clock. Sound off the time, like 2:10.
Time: 22:38
